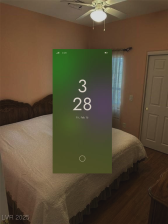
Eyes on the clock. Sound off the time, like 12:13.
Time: 3:28
